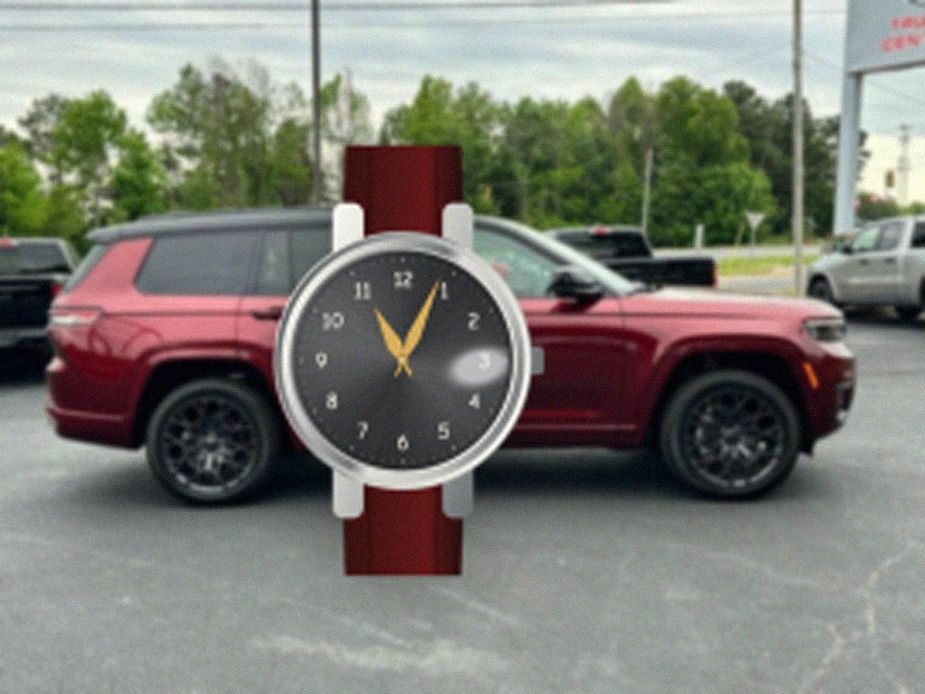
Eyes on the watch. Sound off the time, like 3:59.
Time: 11:04
